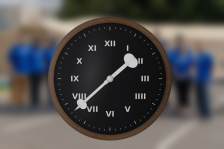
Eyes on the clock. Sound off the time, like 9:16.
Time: 1:38
